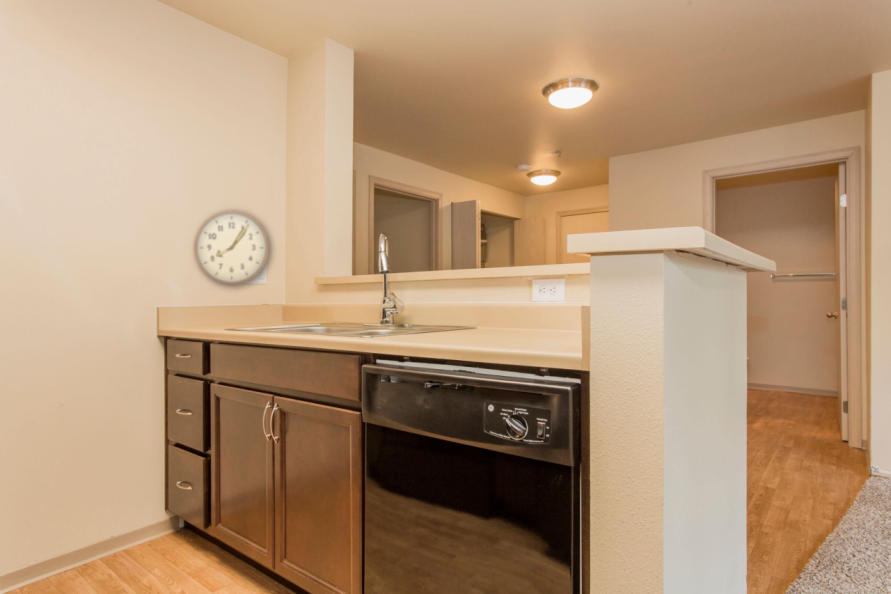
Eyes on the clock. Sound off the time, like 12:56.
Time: 8:06
